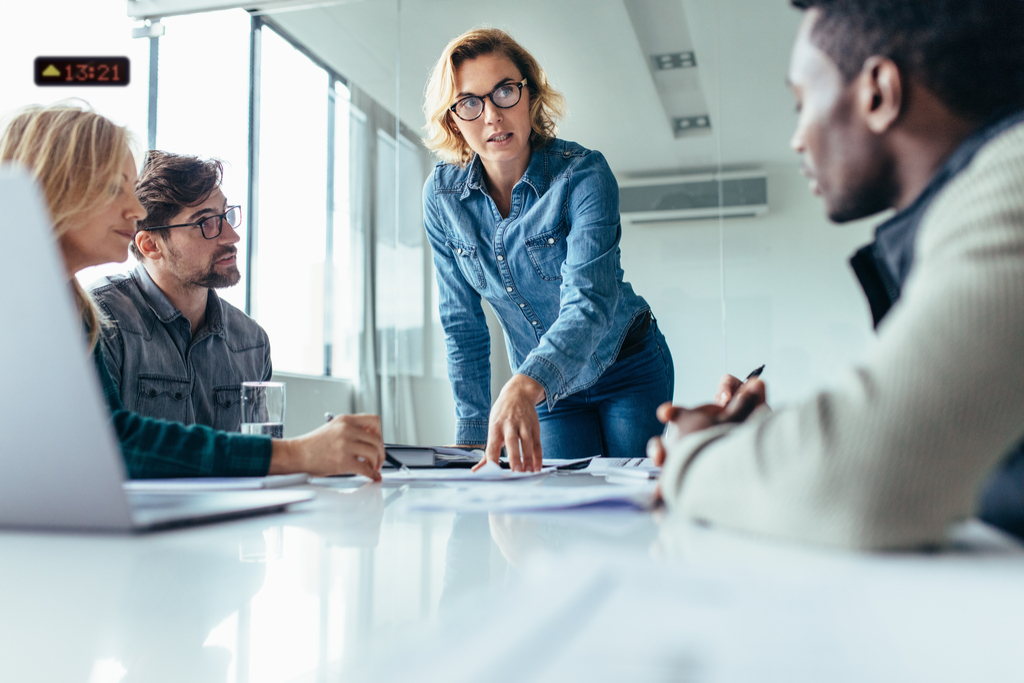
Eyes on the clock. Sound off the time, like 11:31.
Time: 13:21
